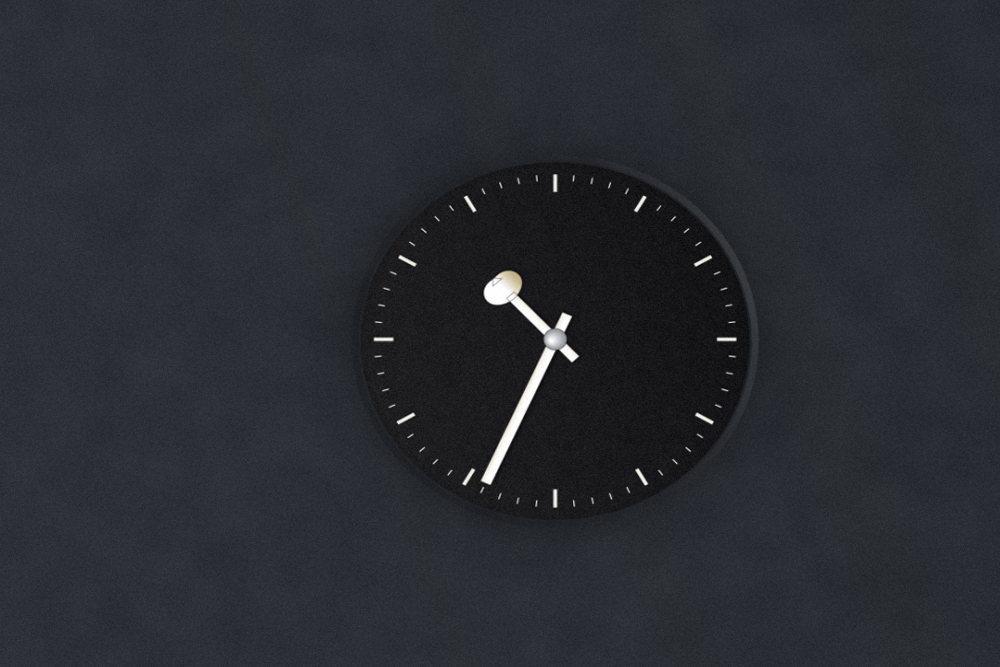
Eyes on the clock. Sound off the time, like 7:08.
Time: 10:34
